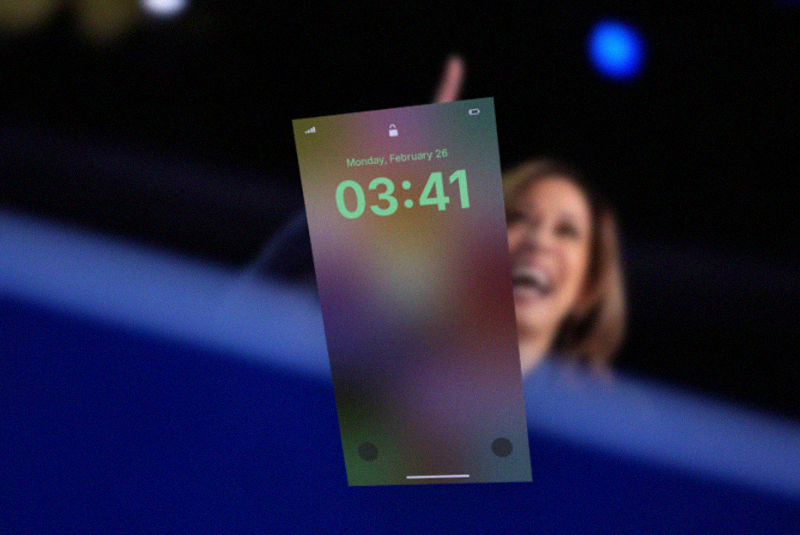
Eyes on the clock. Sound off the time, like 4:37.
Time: 3:41
